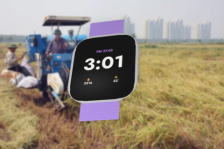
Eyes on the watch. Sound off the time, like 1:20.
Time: 3:01
